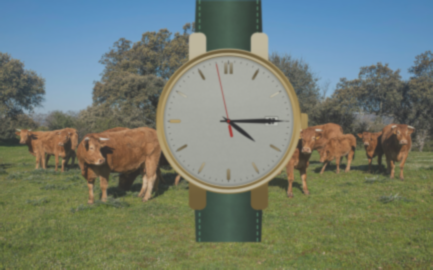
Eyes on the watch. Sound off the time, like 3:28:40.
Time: 4:14:58
